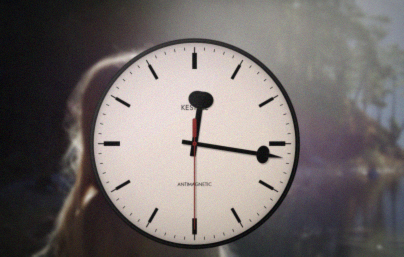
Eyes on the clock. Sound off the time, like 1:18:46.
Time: 12:16:30
